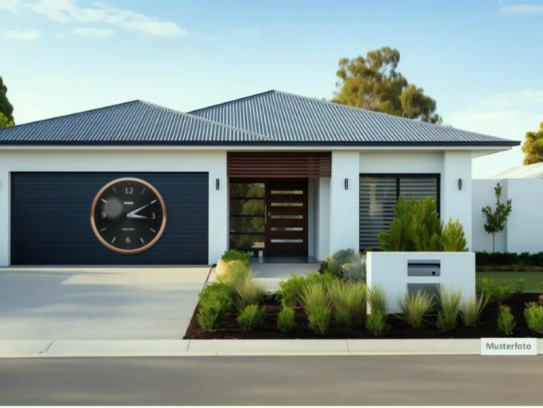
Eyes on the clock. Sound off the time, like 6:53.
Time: 3:10
